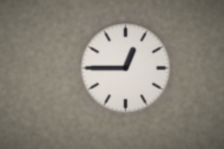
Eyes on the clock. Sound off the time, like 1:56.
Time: 12:45
